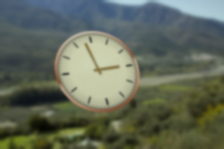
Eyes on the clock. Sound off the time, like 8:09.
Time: 2:58
